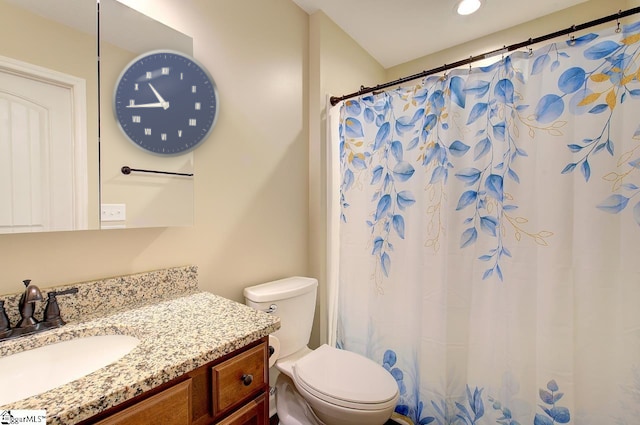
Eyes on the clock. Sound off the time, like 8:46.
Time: 10:44
